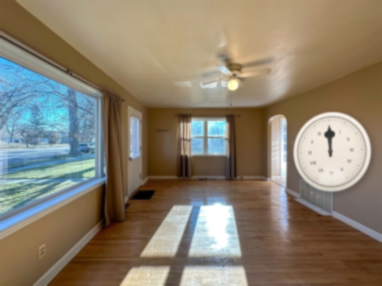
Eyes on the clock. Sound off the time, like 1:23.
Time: 12:00
